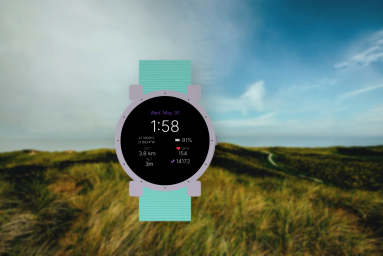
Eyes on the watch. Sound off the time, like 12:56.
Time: 1:58
